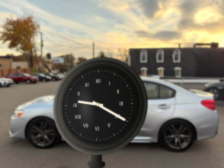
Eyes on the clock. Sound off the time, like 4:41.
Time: 9:20
